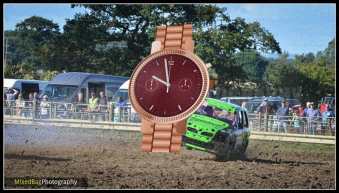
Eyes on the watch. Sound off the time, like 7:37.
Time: 9:58
